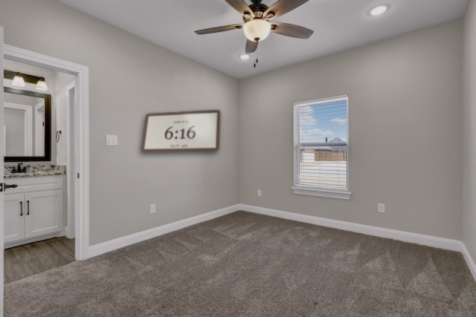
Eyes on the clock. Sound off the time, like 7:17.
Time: 6:16
